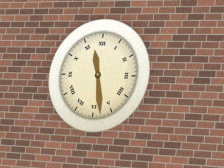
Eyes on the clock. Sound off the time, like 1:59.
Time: 11:28
